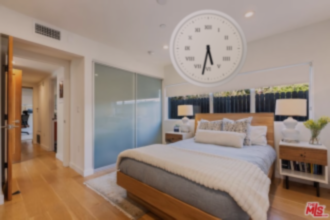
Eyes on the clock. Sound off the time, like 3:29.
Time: 5:32
